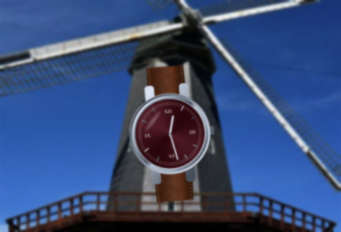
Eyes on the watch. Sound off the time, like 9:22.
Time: 12:28
